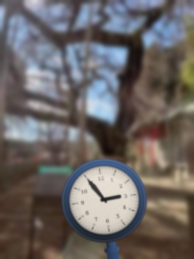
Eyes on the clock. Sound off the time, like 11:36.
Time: 2:55
